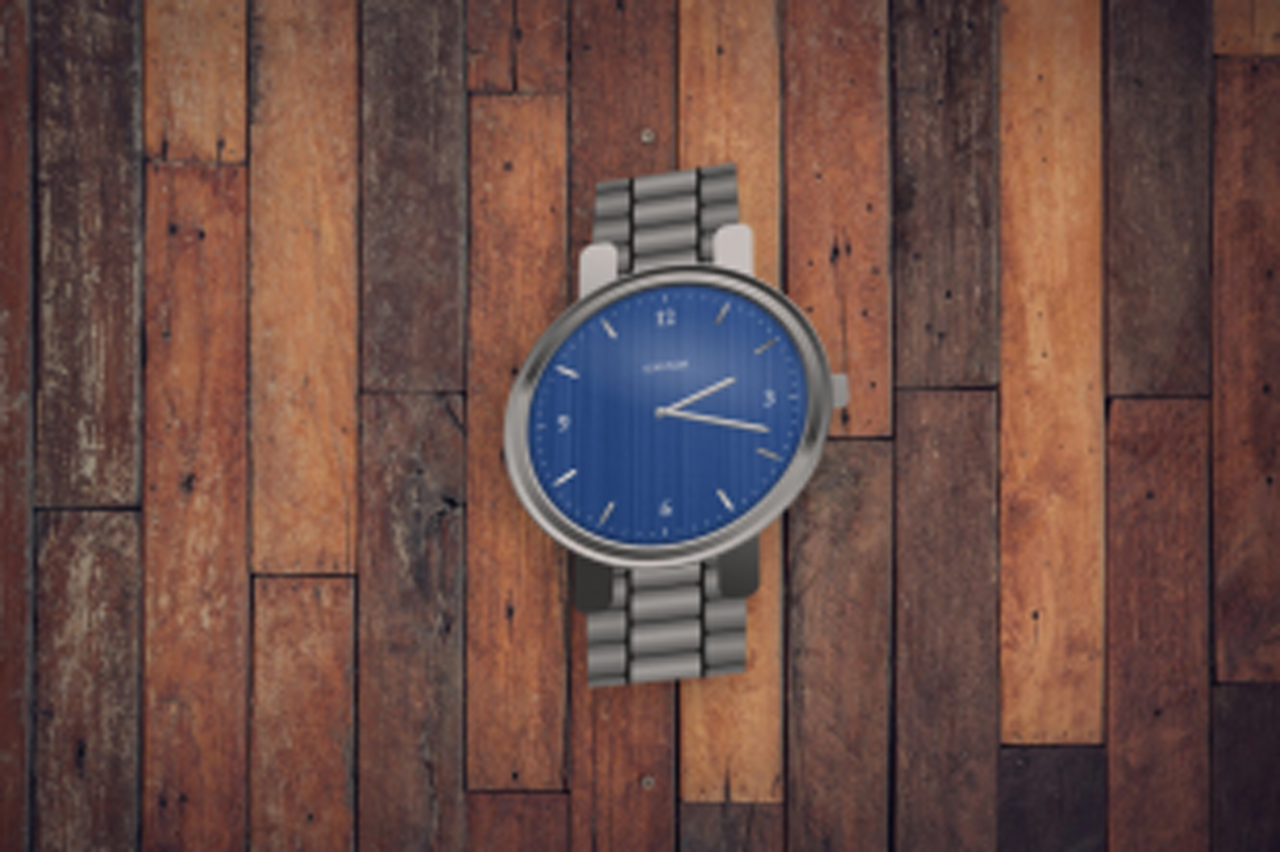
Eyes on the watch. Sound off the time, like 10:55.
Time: 2:18
